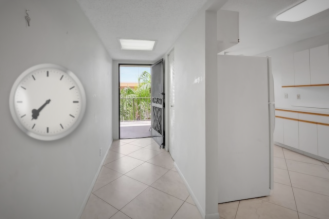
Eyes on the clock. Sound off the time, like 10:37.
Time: 7:37
